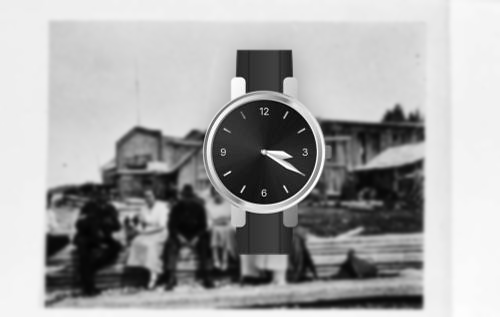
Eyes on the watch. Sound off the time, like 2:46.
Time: 3:20
